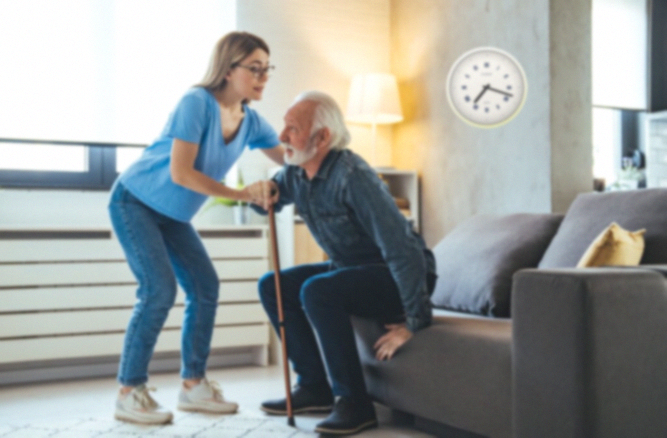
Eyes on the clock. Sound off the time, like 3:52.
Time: 7:18
